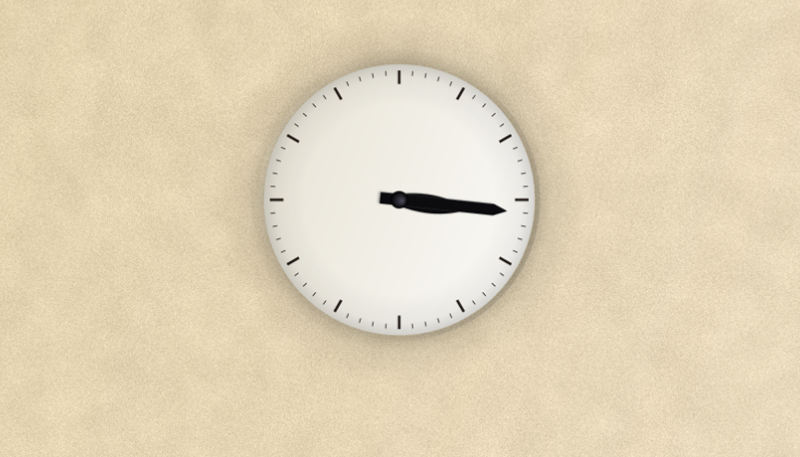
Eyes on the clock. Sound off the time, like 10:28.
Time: 3:16
